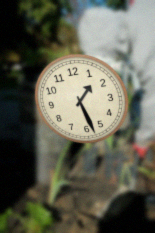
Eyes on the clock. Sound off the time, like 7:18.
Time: 1:28
